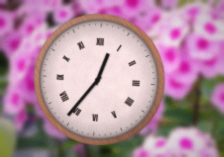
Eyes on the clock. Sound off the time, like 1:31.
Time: 12:36
